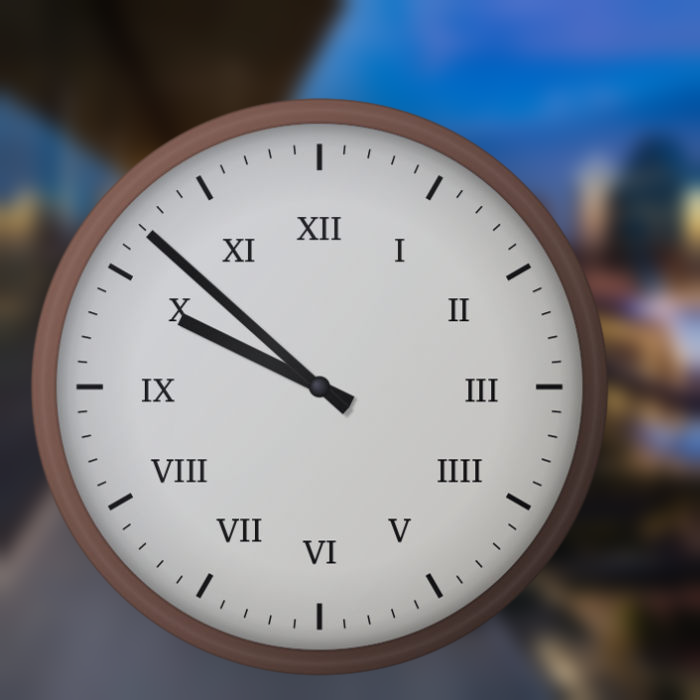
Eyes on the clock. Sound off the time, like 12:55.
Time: 9:52
